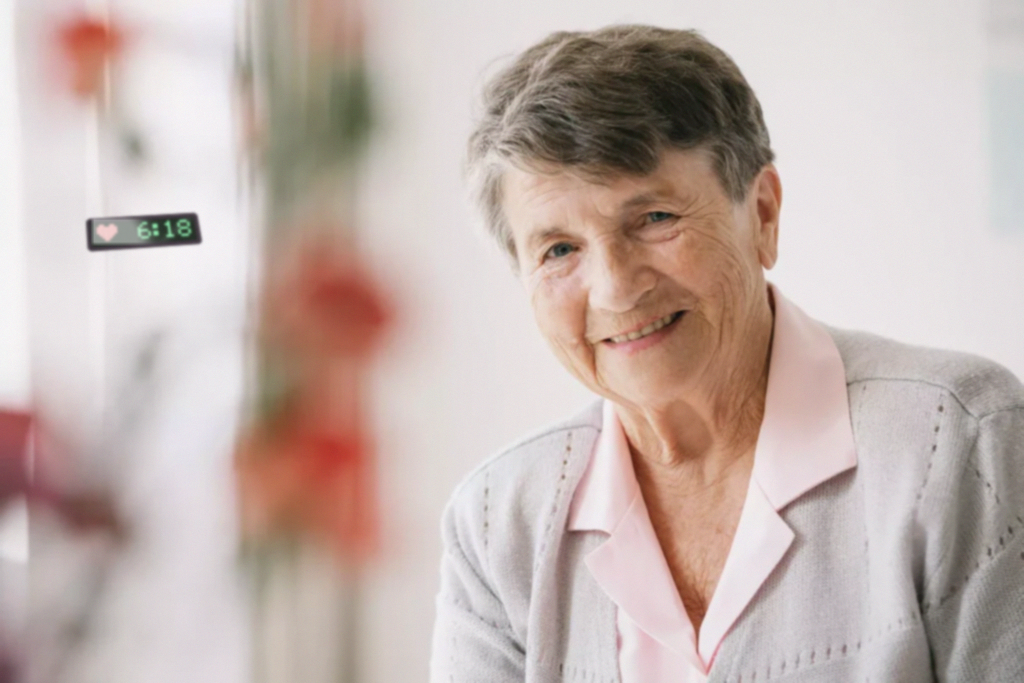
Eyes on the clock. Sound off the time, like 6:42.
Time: 6:18
